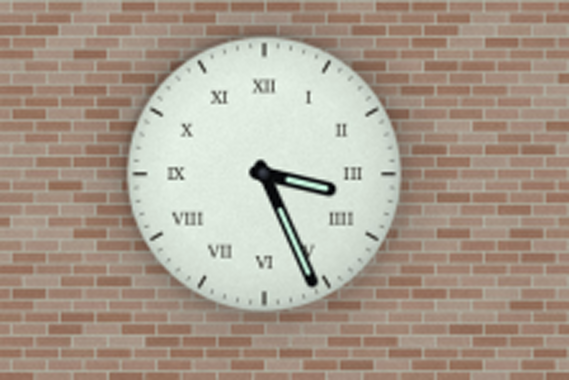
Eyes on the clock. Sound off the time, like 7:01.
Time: 3:26
